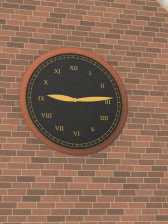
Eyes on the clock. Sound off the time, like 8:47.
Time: 9:14
